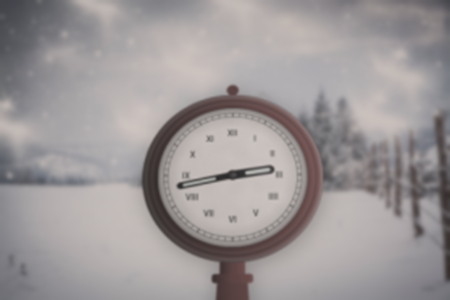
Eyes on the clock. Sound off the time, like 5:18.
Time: 2:43
